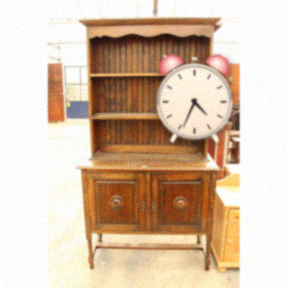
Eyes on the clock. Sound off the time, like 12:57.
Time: 4:34
